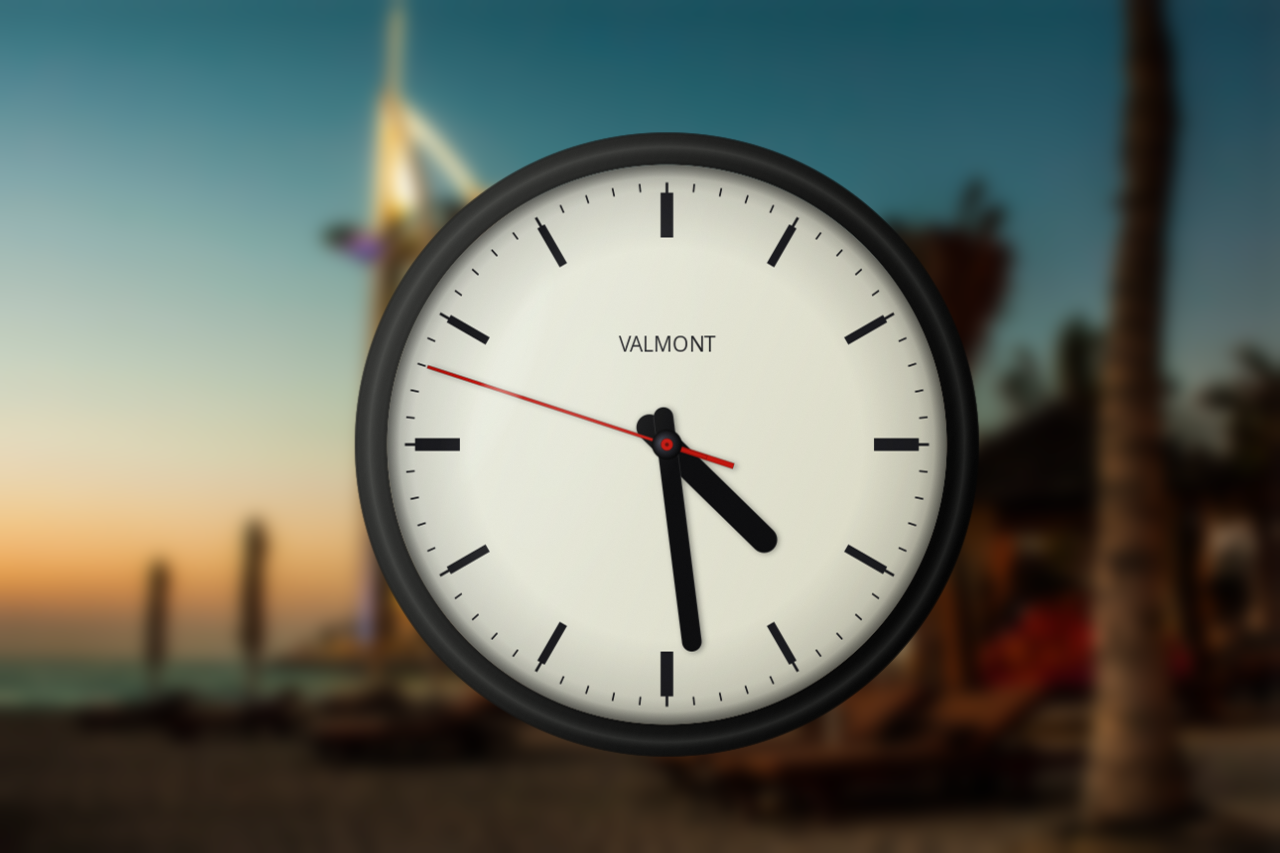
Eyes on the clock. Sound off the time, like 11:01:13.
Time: 4:28:48
